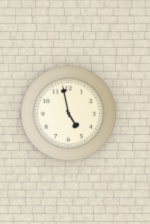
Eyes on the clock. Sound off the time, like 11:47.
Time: 4:58
